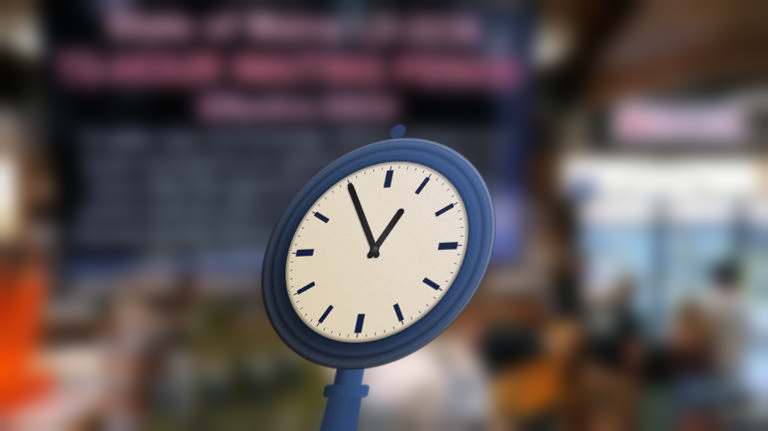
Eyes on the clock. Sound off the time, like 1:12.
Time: 12:55
